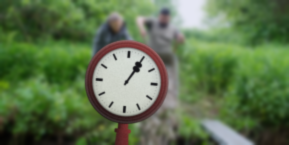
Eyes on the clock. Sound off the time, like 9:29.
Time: 1:05
